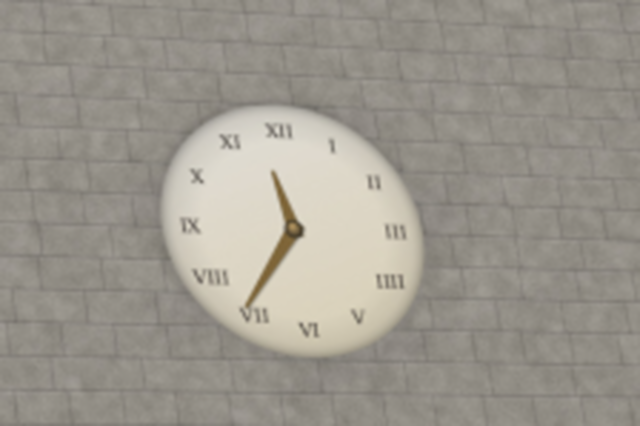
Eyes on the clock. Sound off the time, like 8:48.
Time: 11:36
